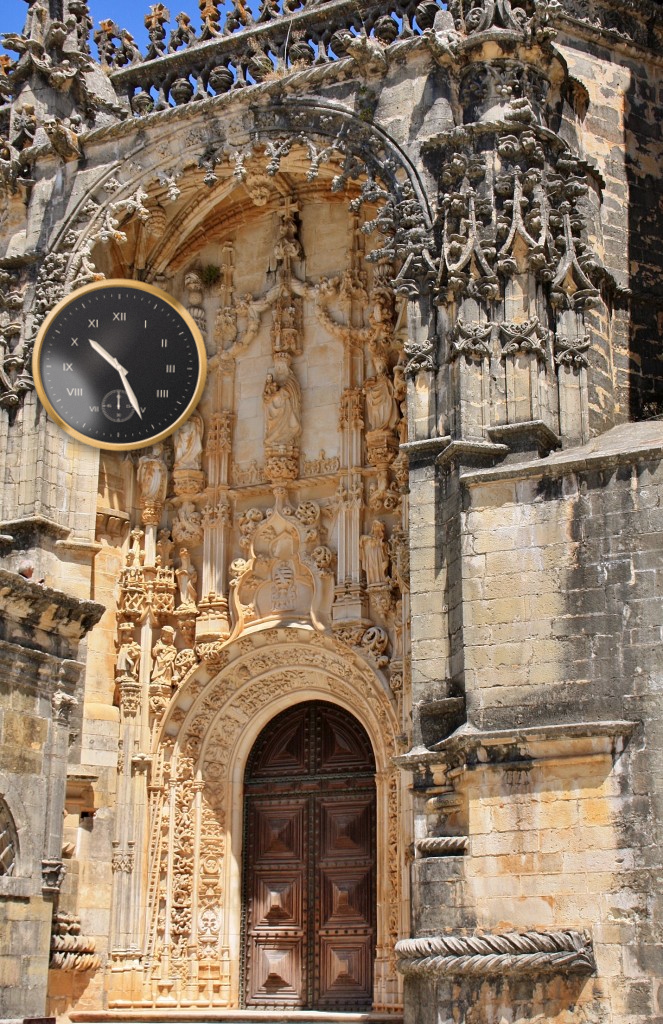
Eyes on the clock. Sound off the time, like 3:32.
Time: 10:26
